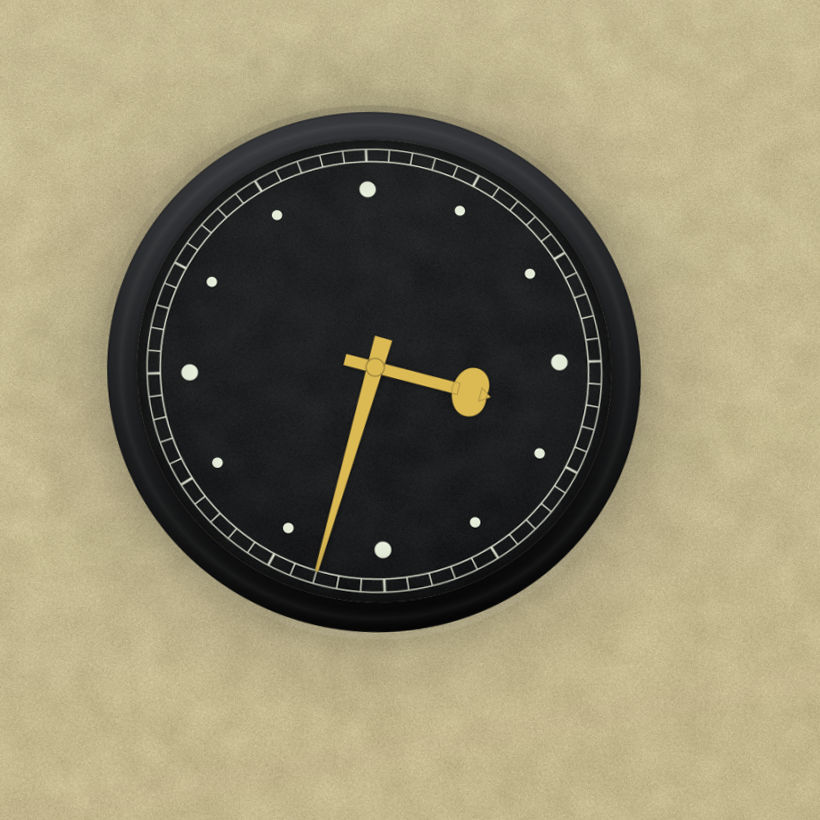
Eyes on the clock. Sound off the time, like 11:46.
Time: 3:33
